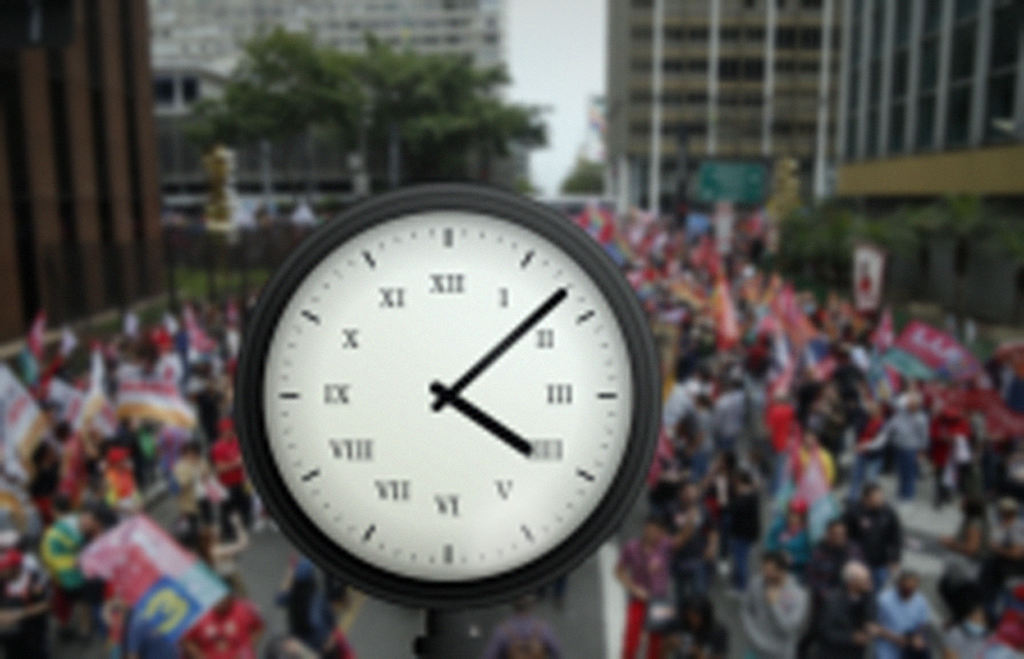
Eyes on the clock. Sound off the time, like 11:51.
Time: 4:08
